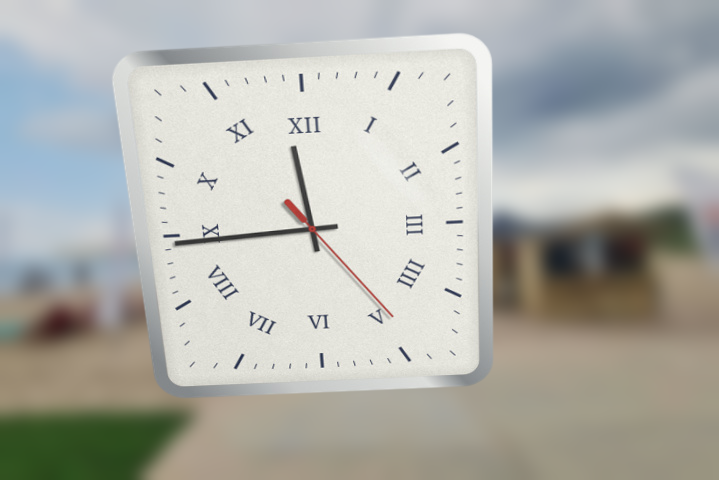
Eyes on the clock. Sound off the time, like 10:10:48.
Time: 11:44:24
